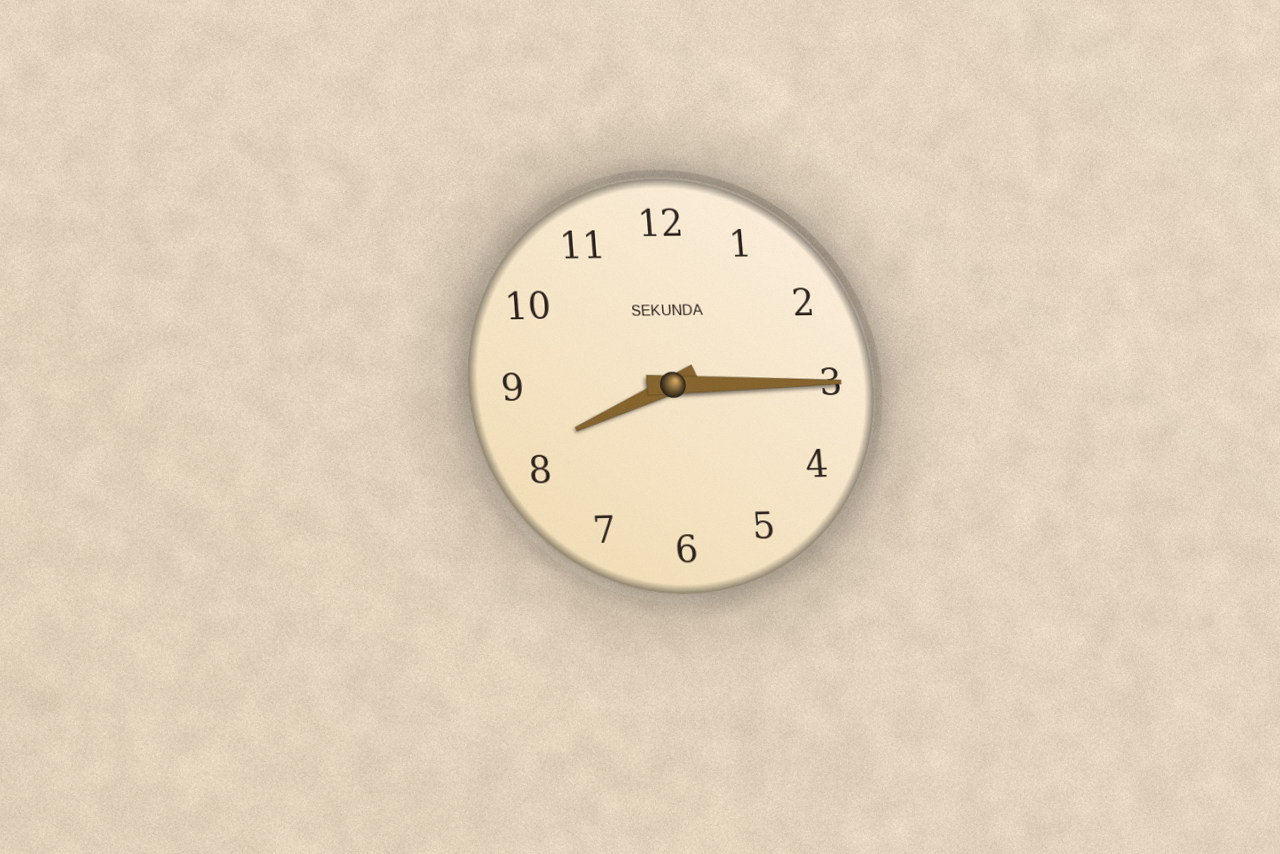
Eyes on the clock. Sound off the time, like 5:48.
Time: 8:15
